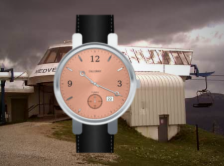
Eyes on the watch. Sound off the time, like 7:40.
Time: 10:19
